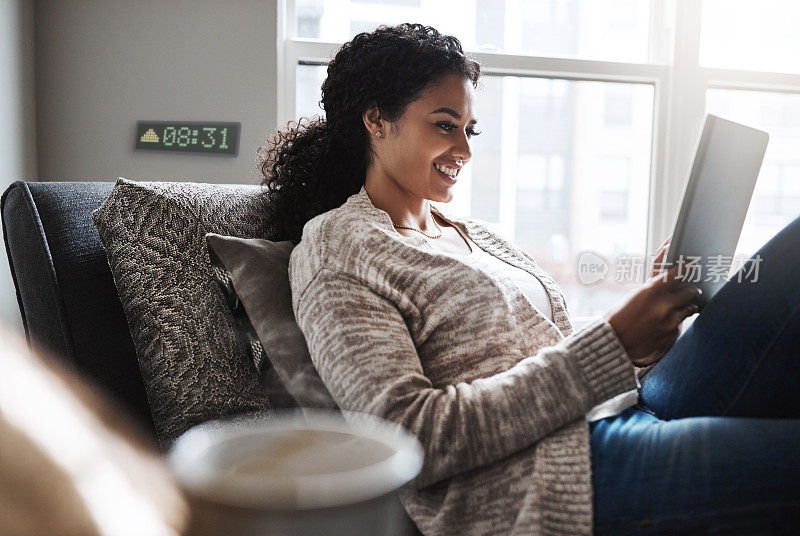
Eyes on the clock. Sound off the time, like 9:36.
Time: 8:31
